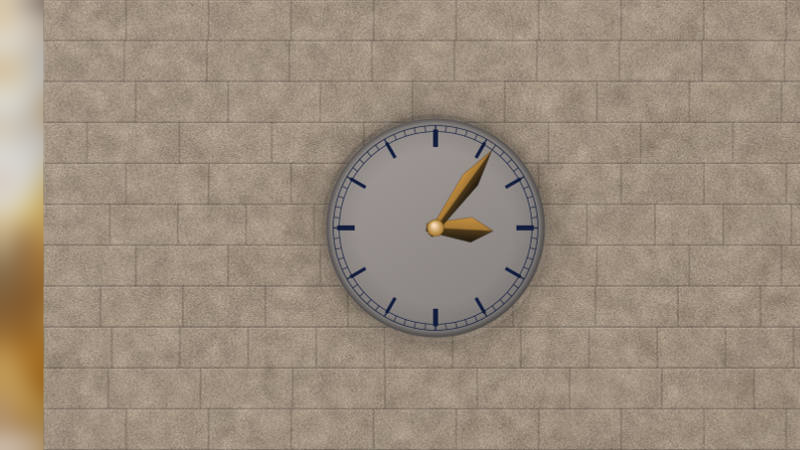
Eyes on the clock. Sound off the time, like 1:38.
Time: 3:06
